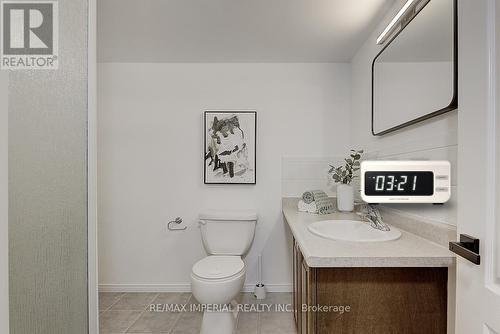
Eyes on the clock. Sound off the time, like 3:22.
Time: 3:21
